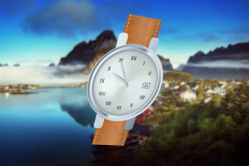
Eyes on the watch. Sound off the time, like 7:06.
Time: 9:55
